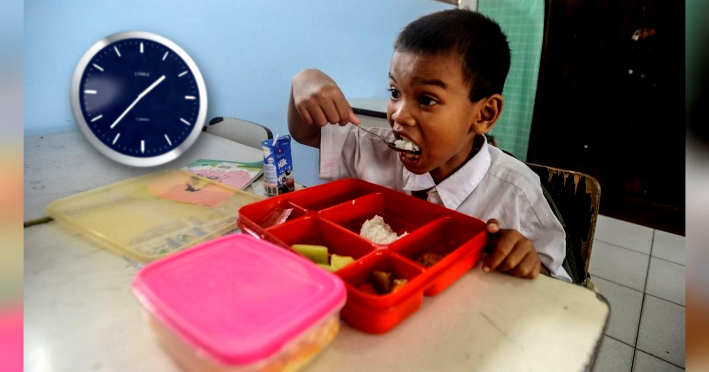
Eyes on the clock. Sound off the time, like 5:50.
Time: 1:37
